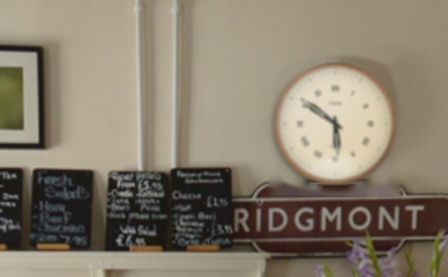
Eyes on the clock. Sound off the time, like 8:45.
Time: 5:51
